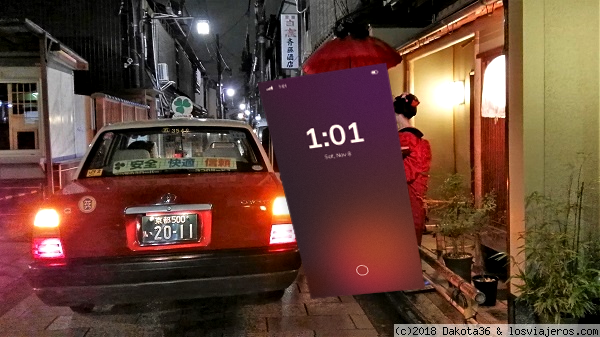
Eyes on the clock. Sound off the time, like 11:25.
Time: 1:01
